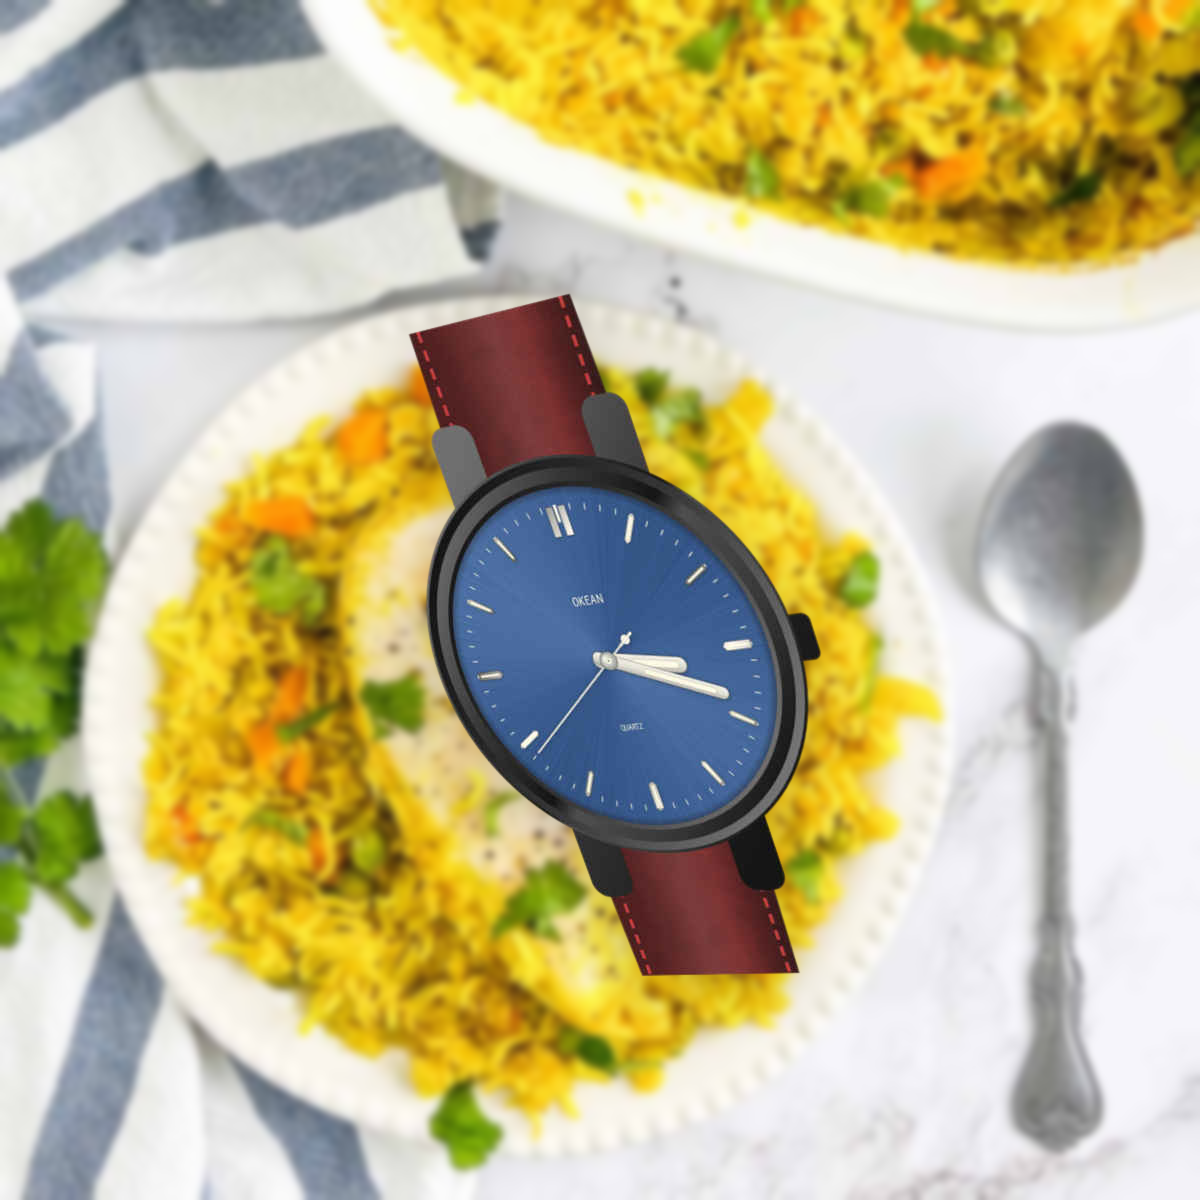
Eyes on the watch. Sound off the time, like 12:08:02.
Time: 3:18:39
